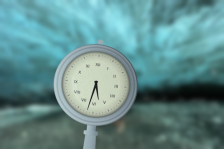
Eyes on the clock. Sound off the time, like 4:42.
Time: 5:32
